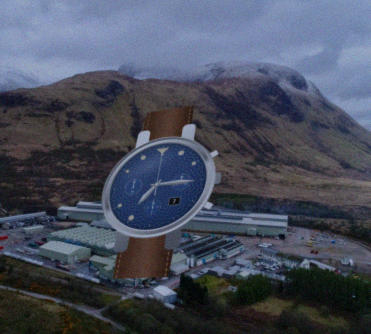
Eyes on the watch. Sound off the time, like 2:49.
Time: 7:15
